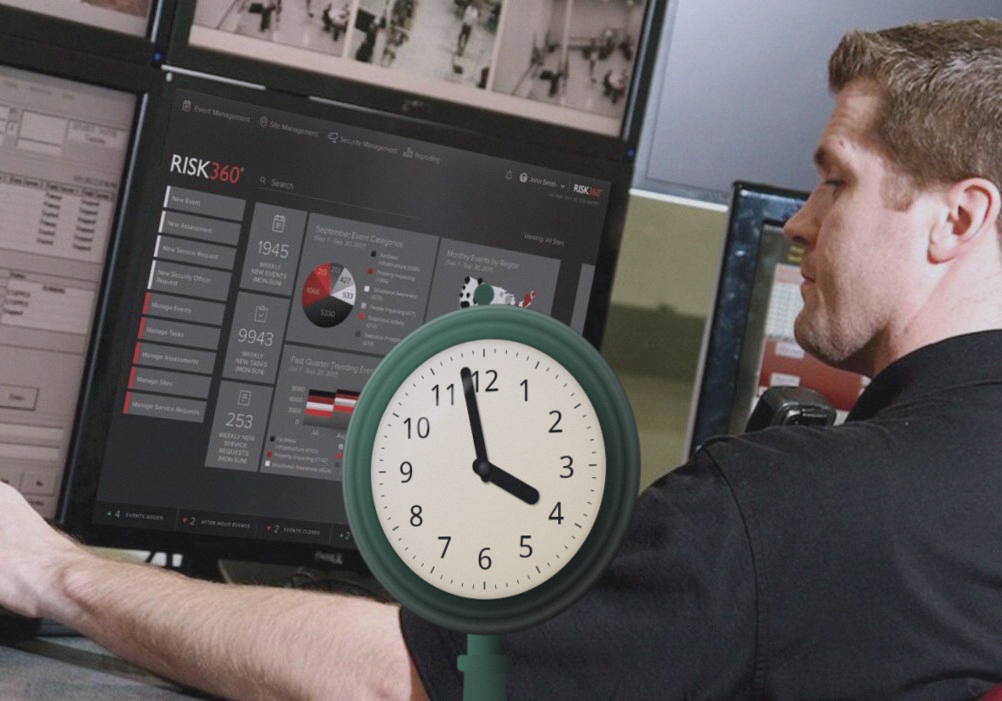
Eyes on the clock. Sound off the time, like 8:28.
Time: 3:58
